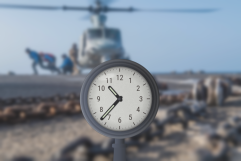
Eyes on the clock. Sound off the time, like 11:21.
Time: 10:37
